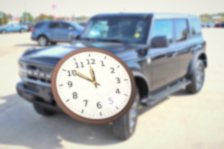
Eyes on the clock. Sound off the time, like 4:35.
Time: 11:51
